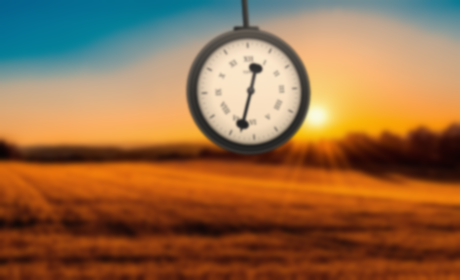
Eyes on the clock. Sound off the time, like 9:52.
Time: 12:33
